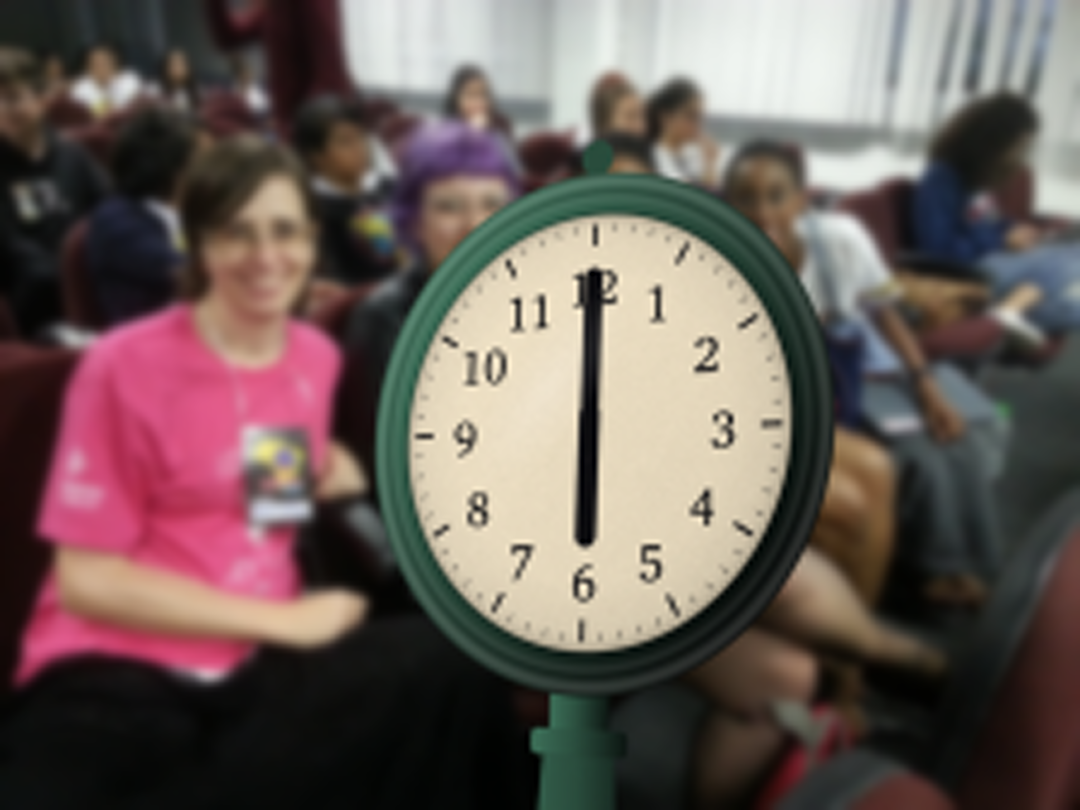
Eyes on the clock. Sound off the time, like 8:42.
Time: 6:00
